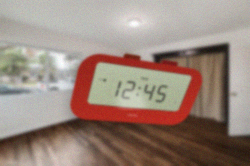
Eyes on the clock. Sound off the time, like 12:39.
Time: 12:45
